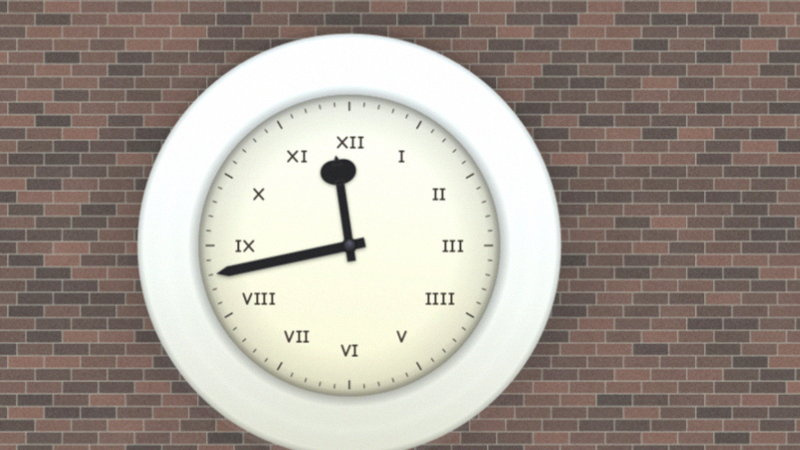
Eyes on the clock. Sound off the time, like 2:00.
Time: 11:43
